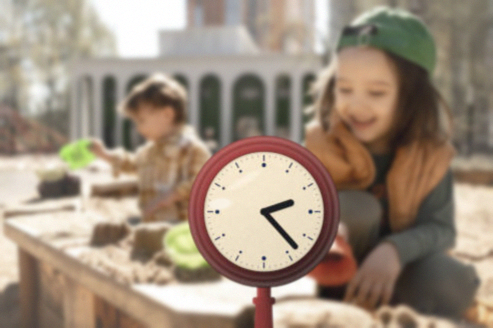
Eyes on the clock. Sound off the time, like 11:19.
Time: 2:23
